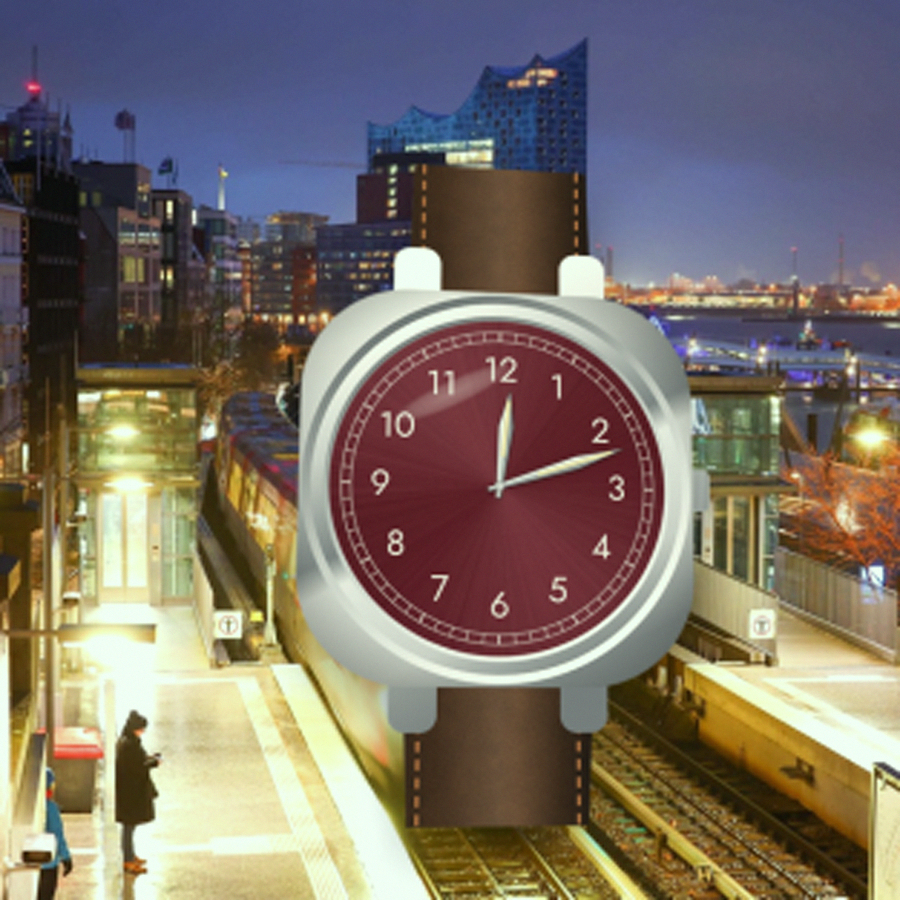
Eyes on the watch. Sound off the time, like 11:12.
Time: 12:12
